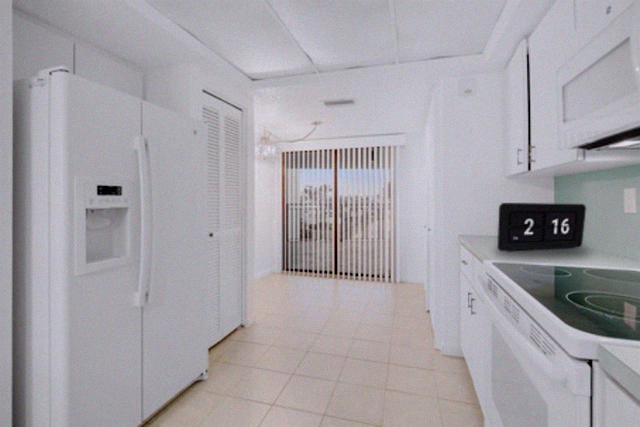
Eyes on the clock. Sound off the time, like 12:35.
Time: 2:16
